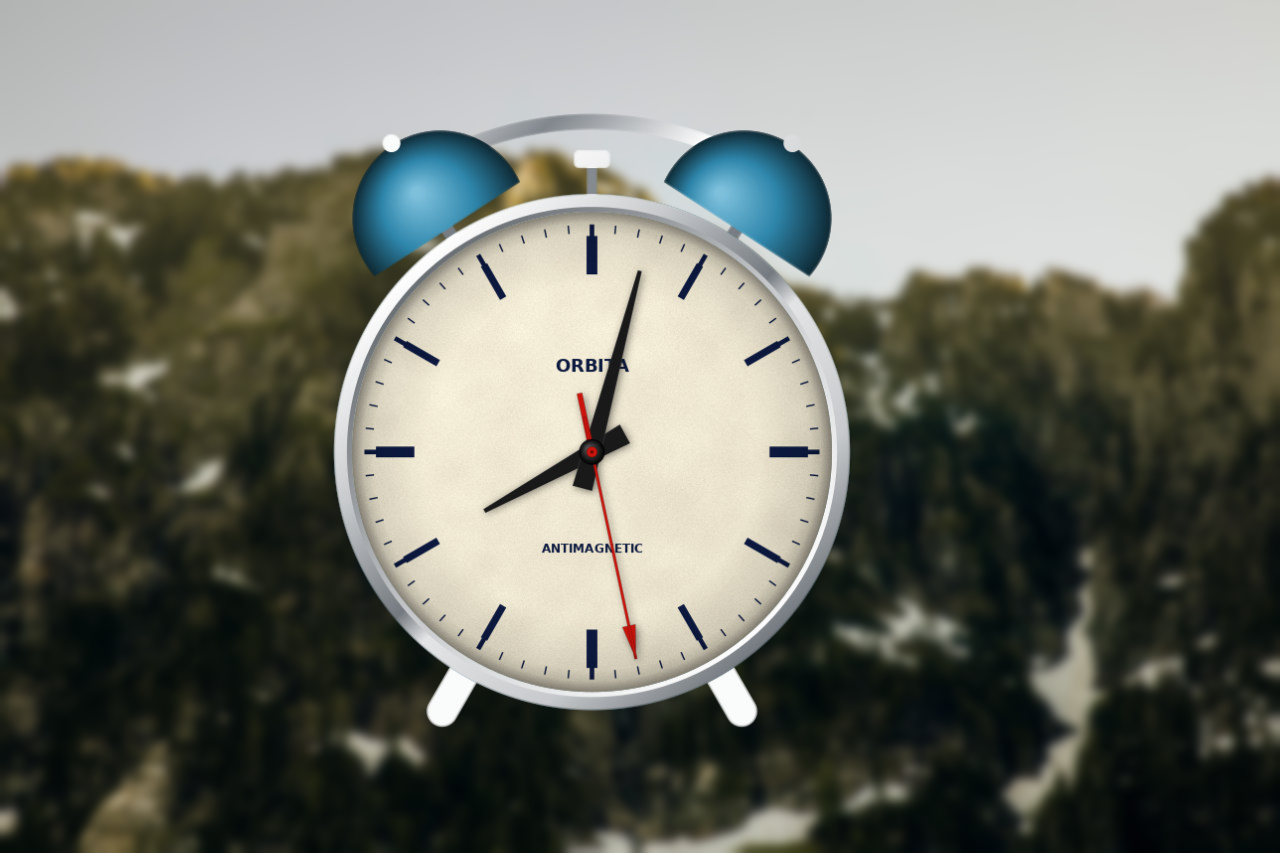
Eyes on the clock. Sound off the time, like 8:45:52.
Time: 8:02:28
